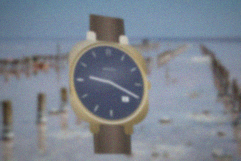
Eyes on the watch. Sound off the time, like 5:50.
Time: 9:19
